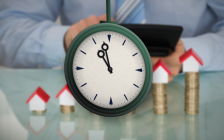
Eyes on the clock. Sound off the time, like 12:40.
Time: 10:58
